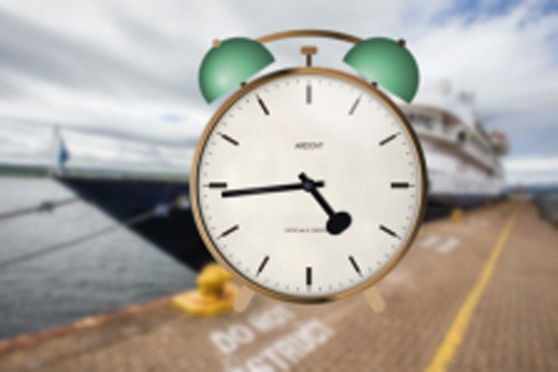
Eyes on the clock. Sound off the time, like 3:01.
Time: 4:44
